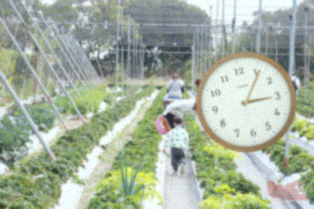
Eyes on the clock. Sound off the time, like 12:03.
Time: 3:06
